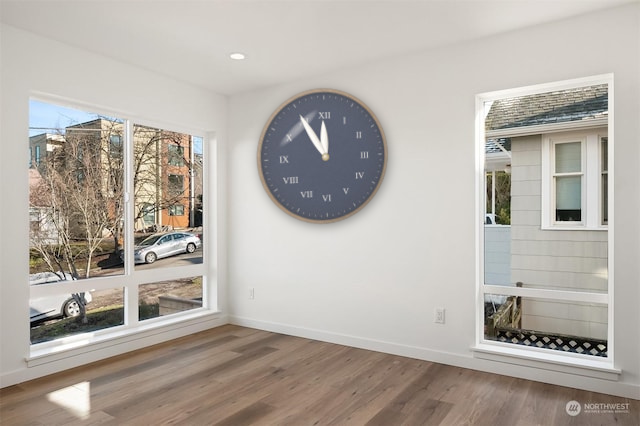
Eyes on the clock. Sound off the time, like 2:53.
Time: 11:55
